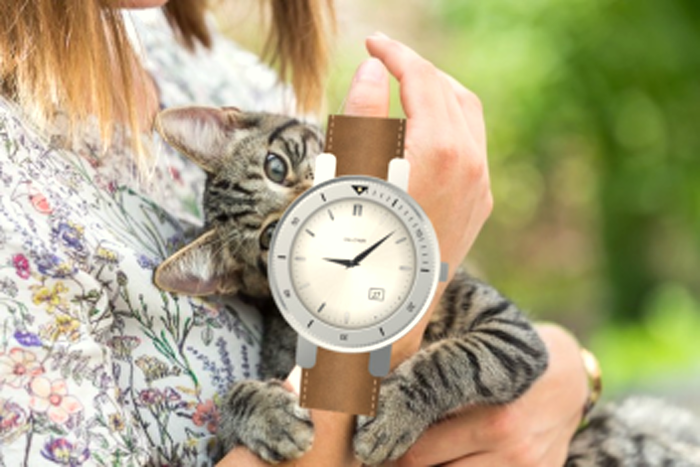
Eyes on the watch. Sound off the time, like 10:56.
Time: 9:08
